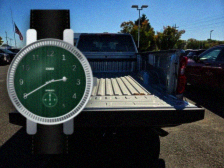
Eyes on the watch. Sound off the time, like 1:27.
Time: 2:40
